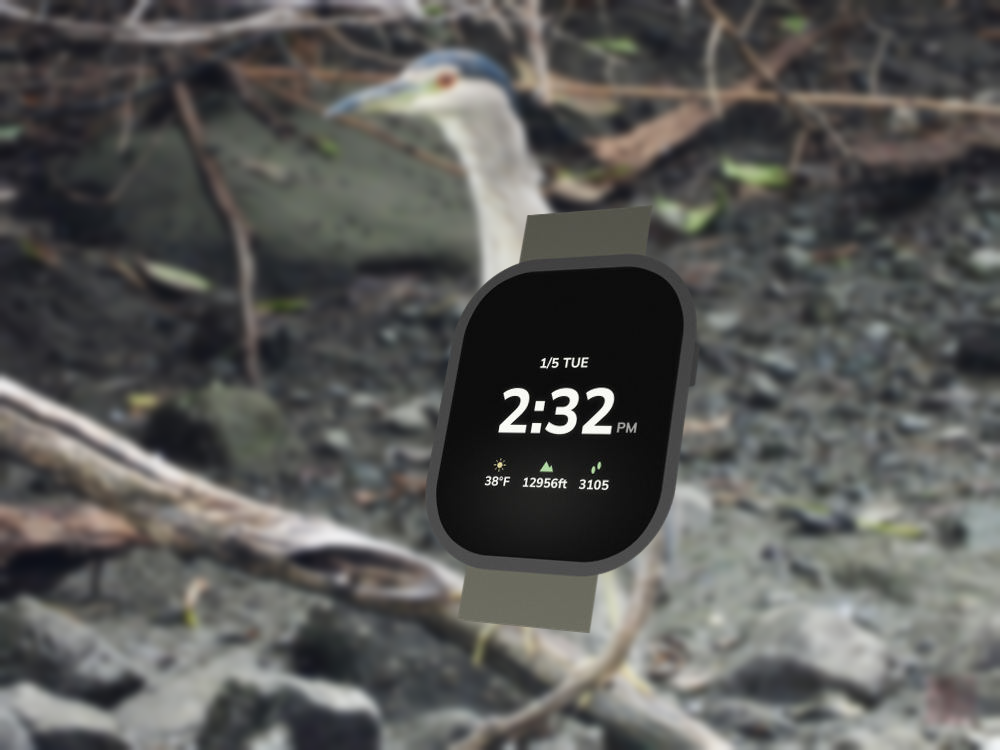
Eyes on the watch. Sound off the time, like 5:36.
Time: 2:32
